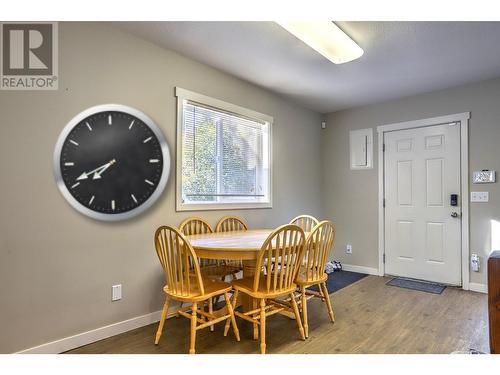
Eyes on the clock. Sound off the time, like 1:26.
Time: 7:41
